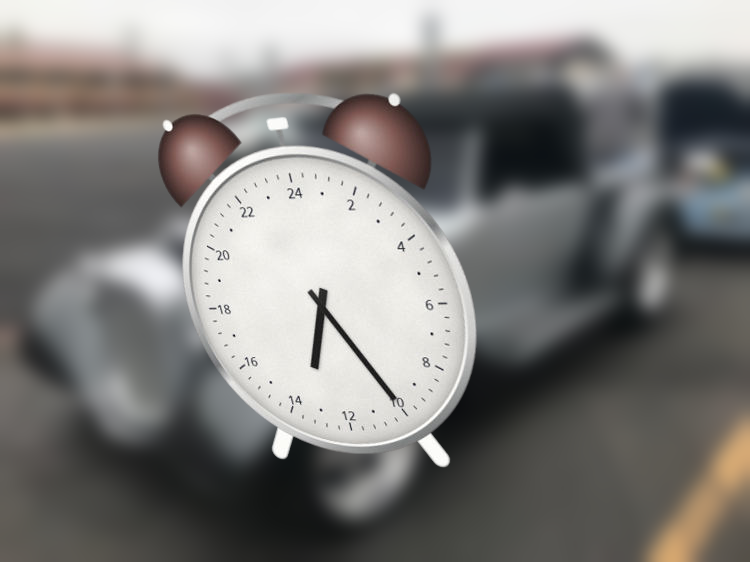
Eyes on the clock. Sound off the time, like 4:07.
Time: 13:25
